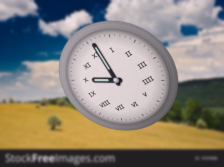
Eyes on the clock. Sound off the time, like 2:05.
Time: 10:01
